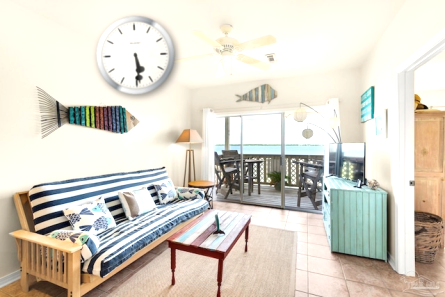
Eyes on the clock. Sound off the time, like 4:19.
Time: 5:29
